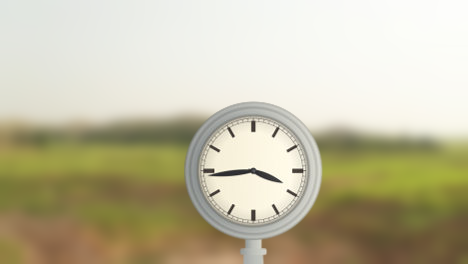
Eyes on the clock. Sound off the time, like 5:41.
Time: 3:44
